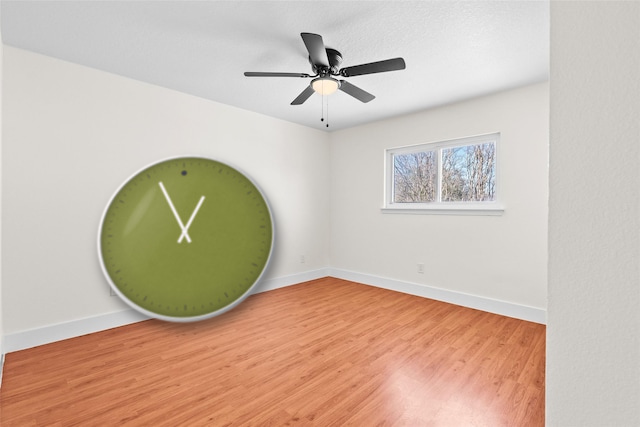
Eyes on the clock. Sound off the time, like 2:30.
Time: 12:56
